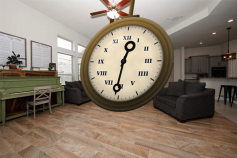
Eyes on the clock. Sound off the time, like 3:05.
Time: 12:31
